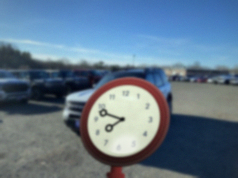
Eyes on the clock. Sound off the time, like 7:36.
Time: 7:48
